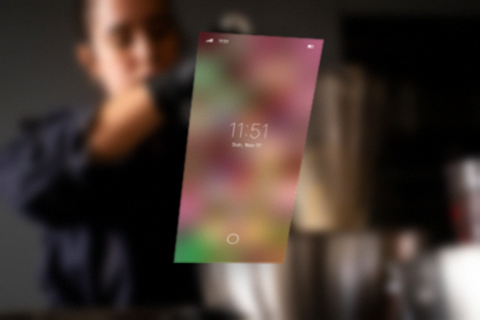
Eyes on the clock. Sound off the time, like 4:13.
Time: 11:51
